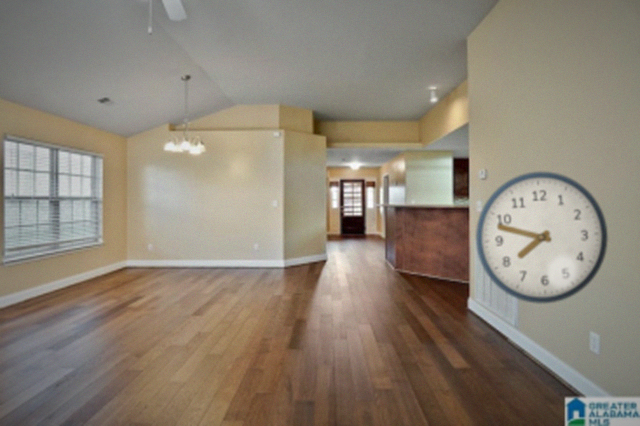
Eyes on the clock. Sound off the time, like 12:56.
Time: 7:48
